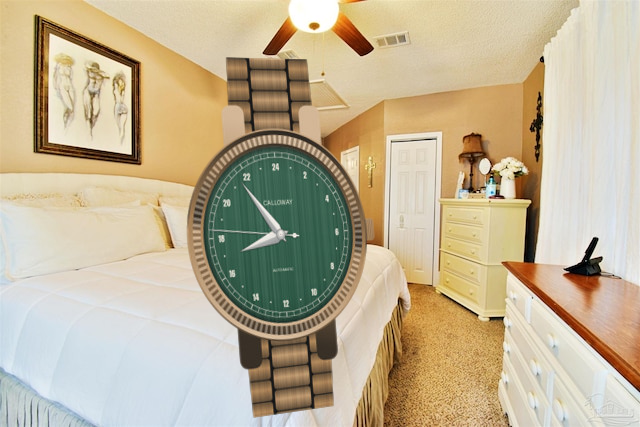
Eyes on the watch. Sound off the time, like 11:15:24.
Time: 16:53:46
